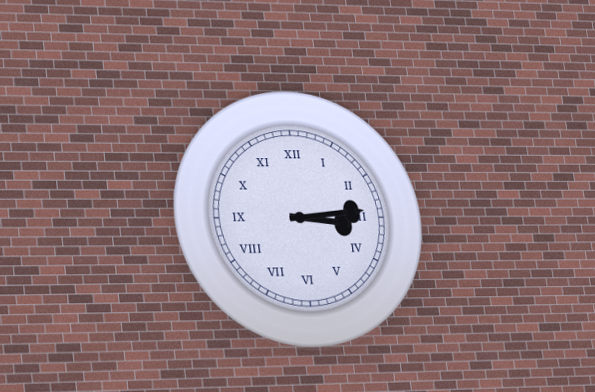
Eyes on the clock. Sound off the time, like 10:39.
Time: 3:14
